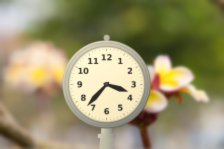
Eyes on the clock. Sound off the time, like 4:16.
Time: 3:37
